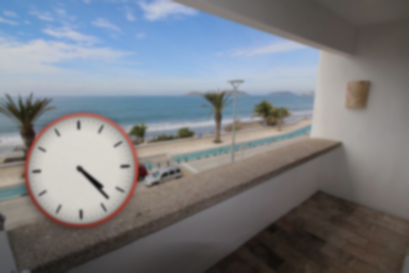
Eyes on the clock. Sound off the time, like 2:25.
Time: 4:23
